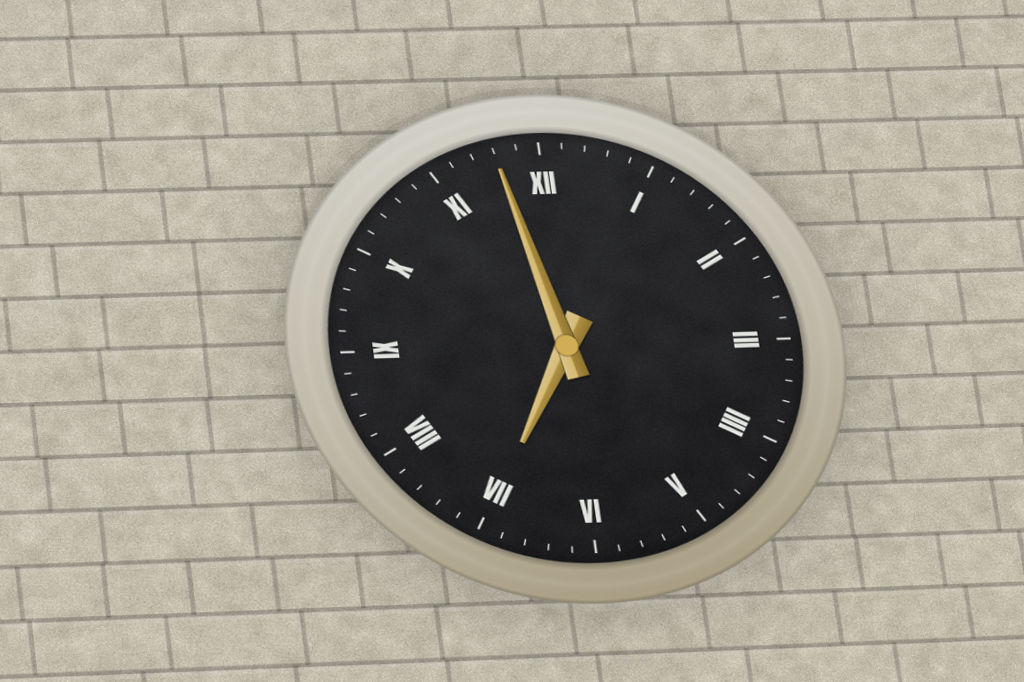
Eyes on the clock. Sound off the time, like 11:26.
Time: 6:58
